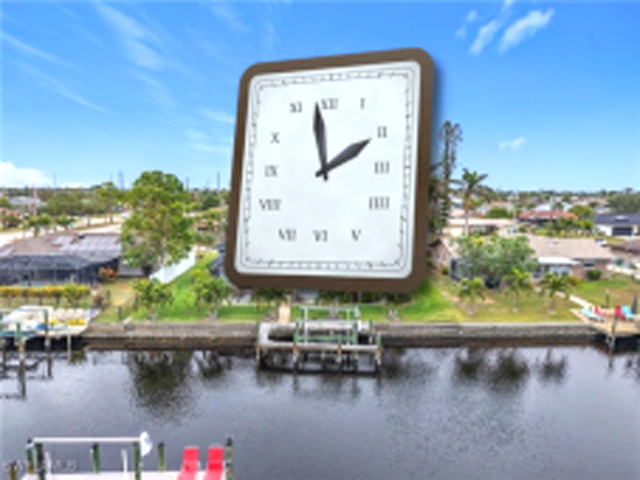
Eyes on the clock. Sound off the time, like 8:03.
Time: 1:58
